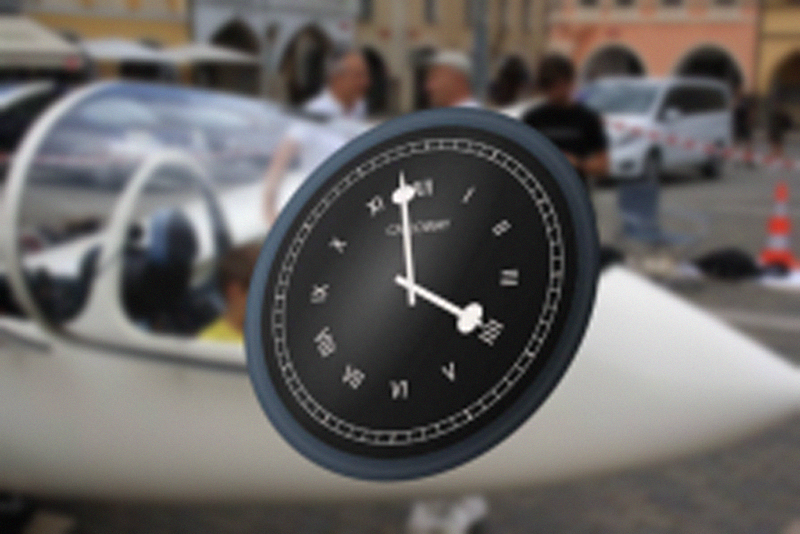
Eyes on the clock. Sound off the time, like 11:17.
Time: 3:58
